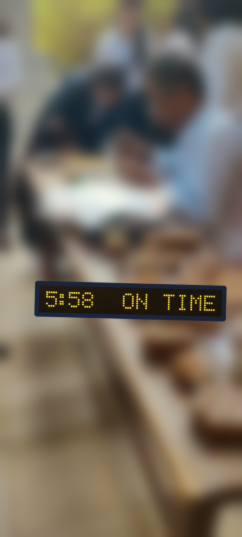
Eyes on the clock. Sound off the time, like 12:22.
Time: 5:58
